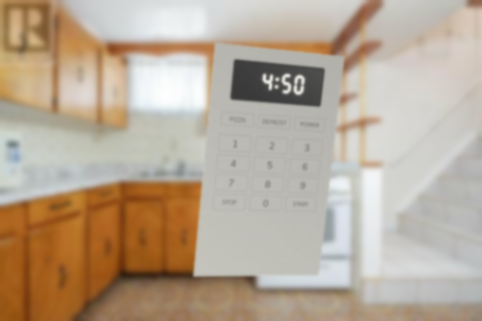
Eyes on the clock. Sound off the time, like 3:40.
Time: 4:50
